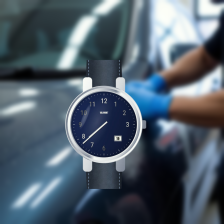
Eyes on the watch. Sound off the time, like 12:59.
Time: 7:38
